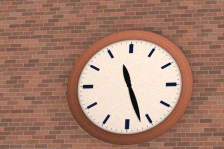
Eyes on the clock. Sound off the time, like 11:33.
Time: 11:27
